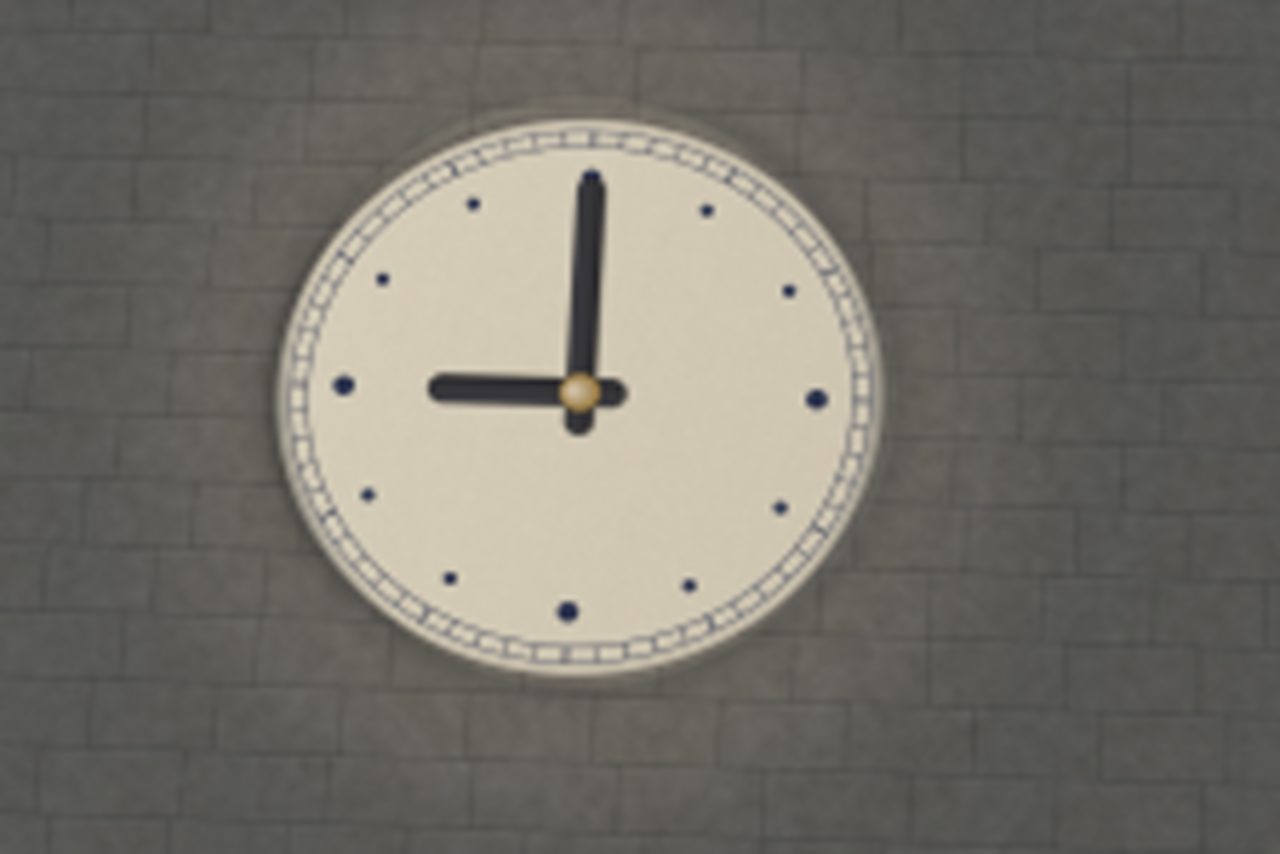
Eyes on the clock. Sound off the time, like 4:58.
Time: 9:00
